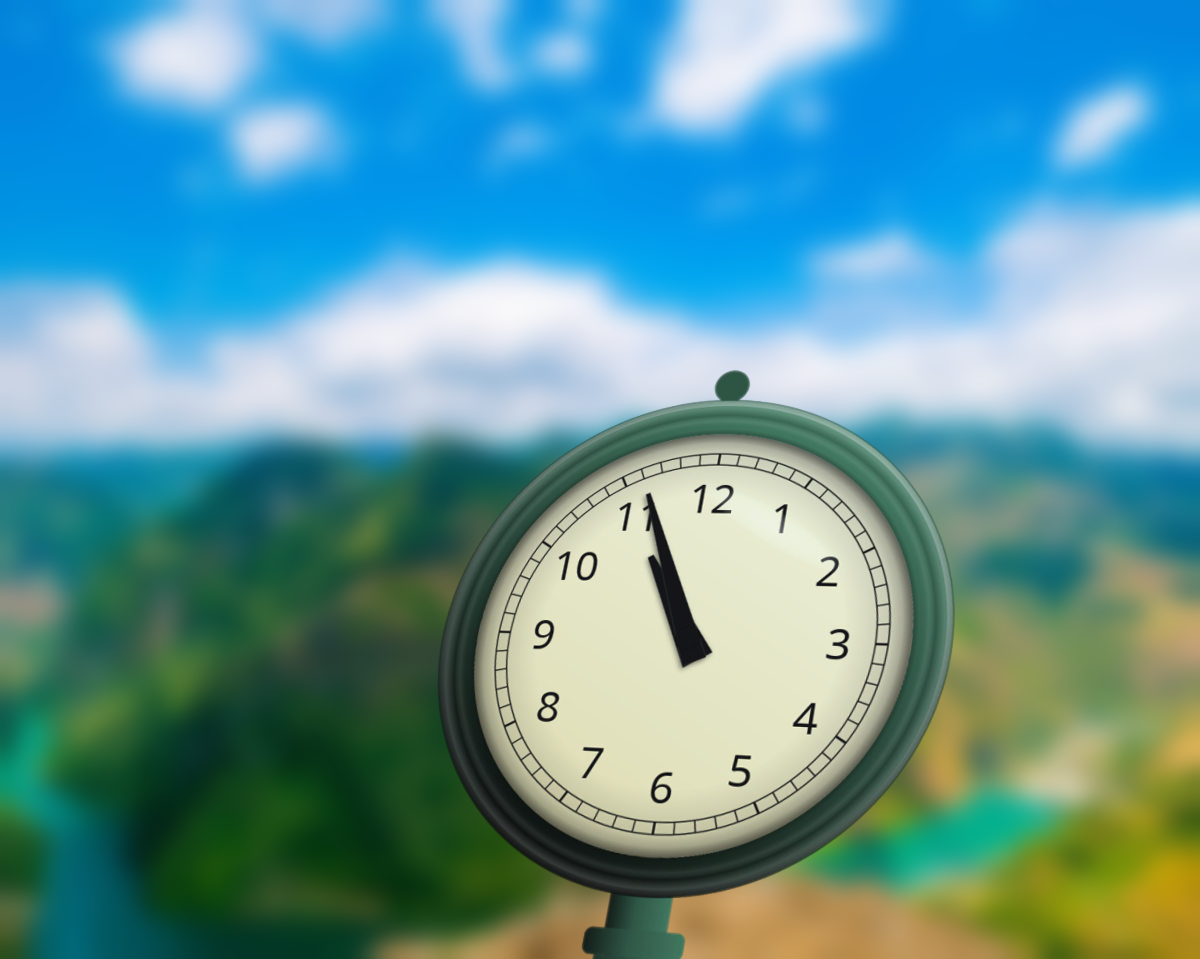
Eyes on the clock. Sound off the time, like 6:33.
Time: 10:56
